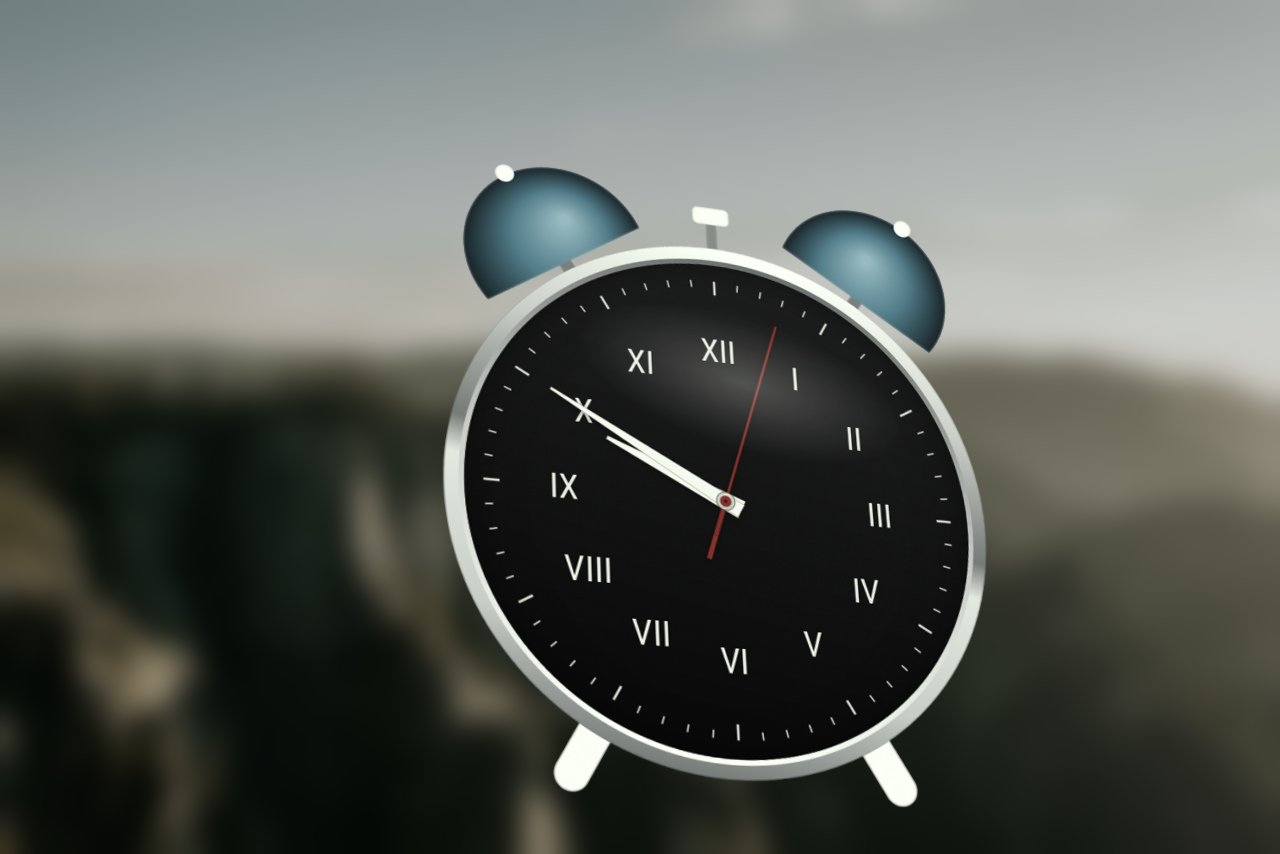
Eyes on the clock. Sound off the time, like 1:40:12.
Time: 9:50:03
